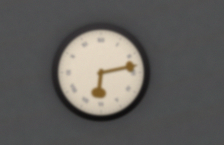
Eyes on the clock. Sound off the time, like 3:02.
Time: 6:13
